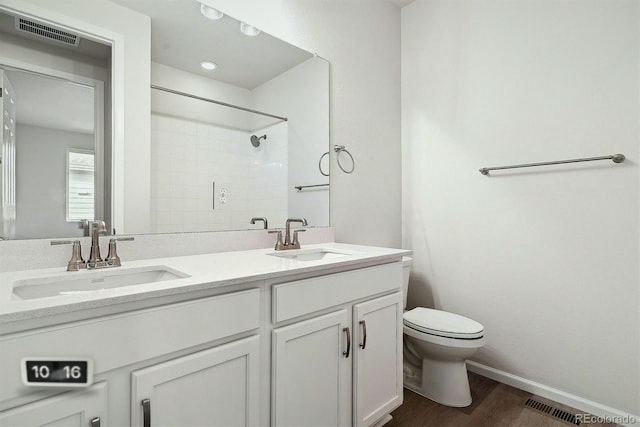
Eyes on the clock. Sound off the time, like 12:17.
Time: 10:16
